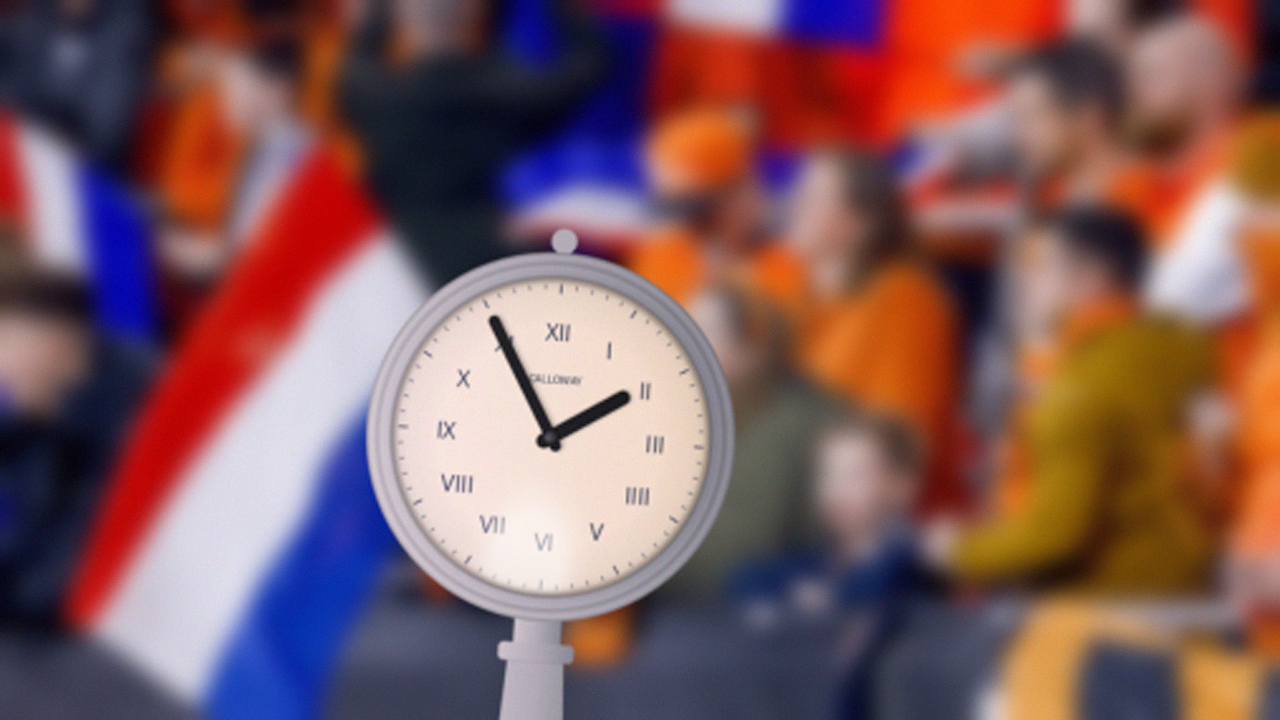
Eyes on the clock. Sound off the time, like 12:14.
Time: 1:55
